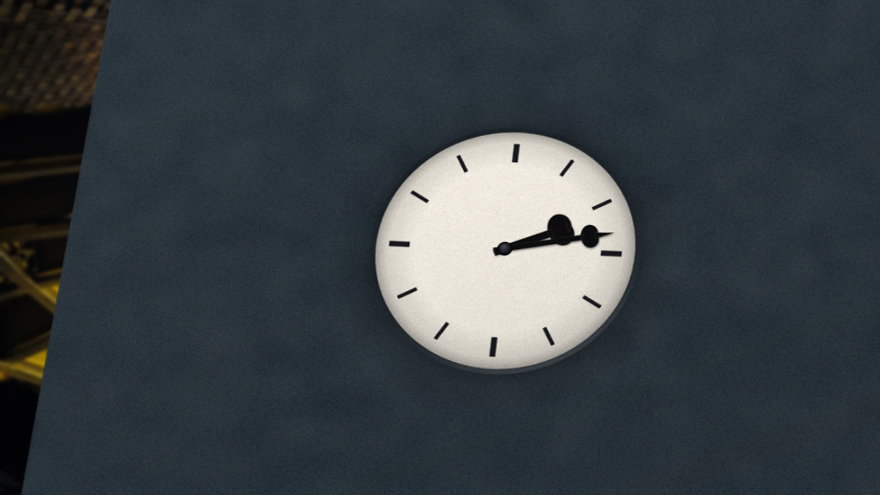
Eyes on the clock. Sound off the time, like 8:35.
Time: 2:13
